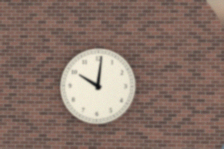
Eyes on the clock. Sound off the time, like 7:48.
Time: 10:01
